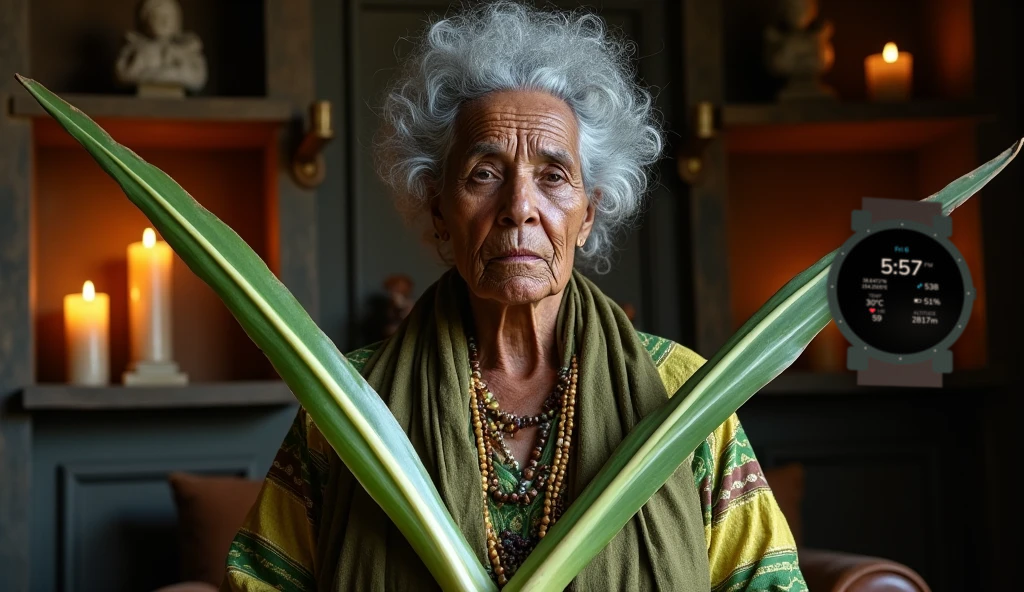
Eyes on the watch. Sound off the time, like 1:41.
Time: 5:57
